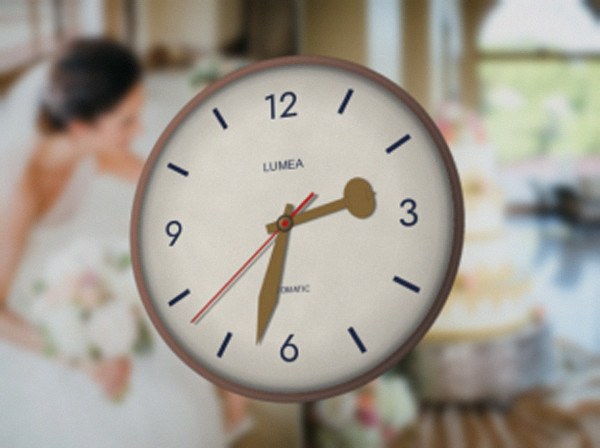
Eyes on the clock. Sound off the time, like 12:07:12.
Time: 2:32:38
